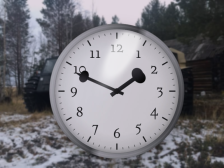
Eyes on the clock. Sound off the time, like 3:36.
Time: 1:49
